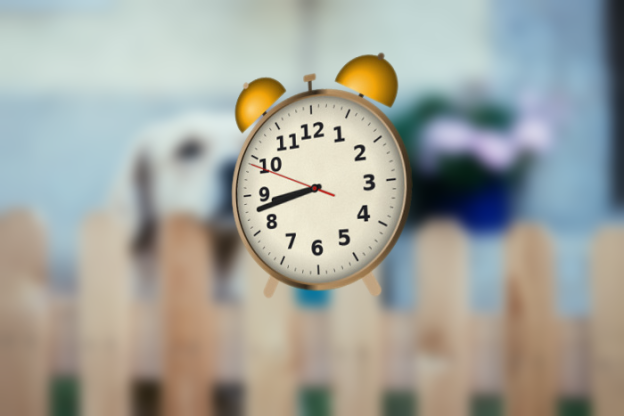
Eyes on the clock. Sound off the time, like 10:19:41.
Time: 8:42:49
